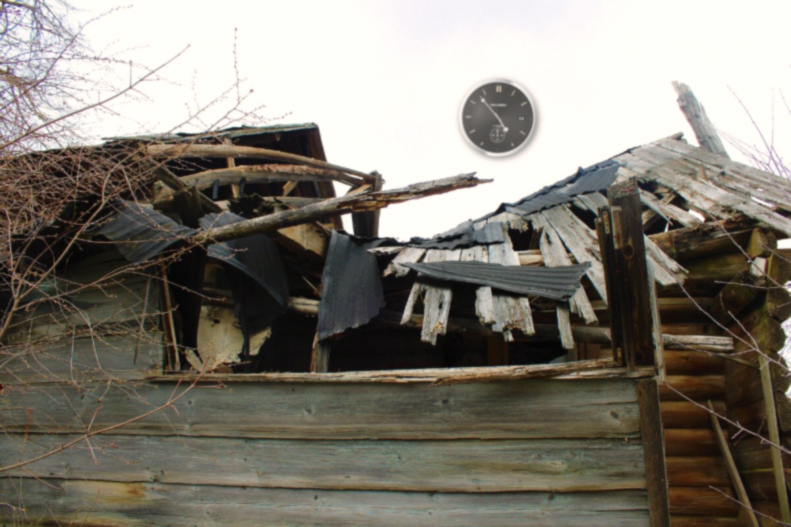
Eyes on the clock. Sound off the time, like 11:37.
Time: 4:53
